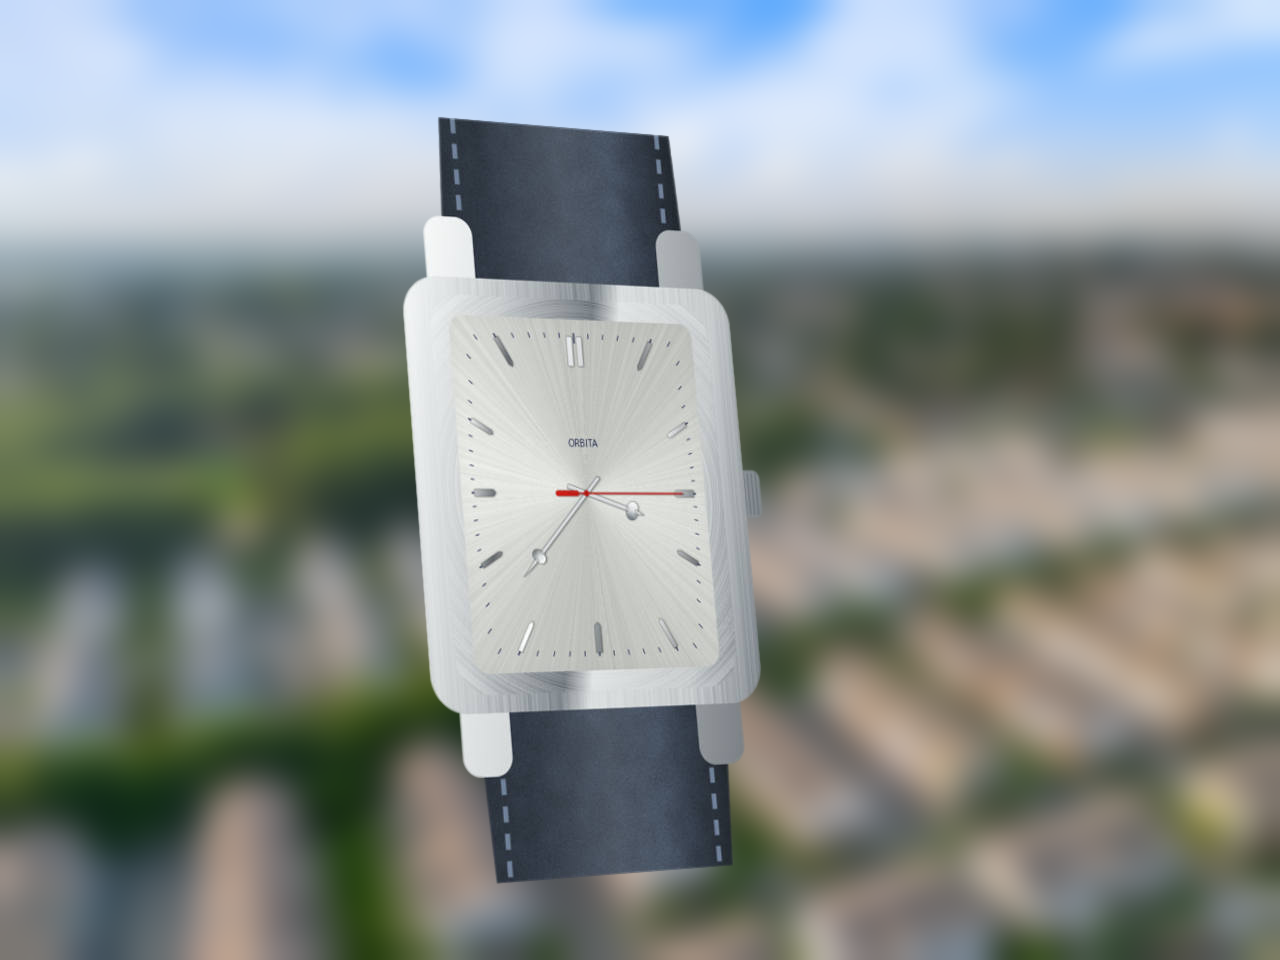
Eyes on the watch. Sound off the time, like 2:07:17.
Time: 3:37:15
